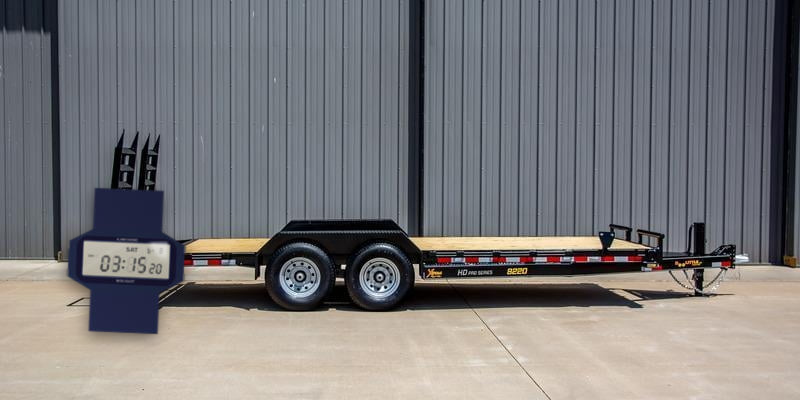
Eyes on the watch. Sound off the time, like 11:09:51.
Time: 3:15:20
